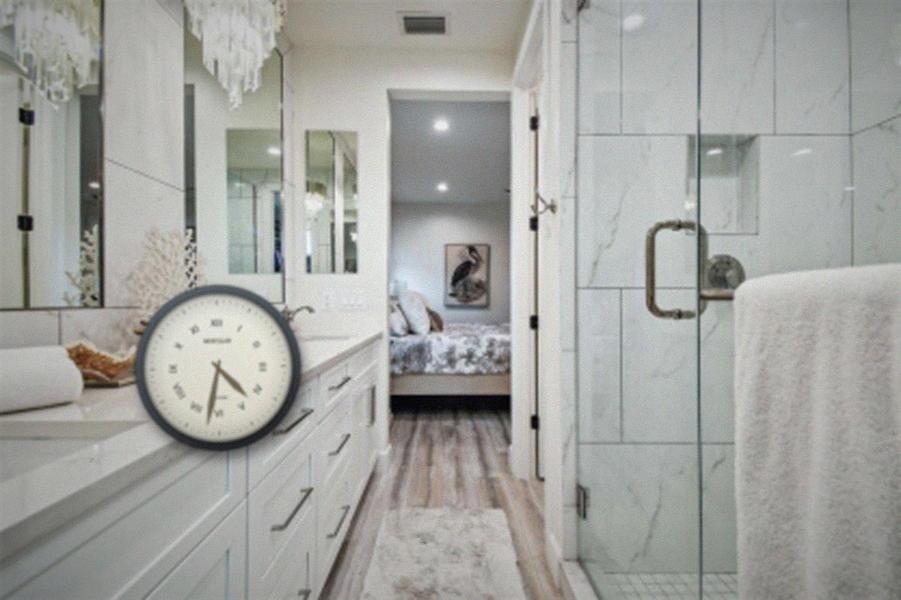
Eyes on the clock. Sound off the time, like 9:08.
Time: 4:32
